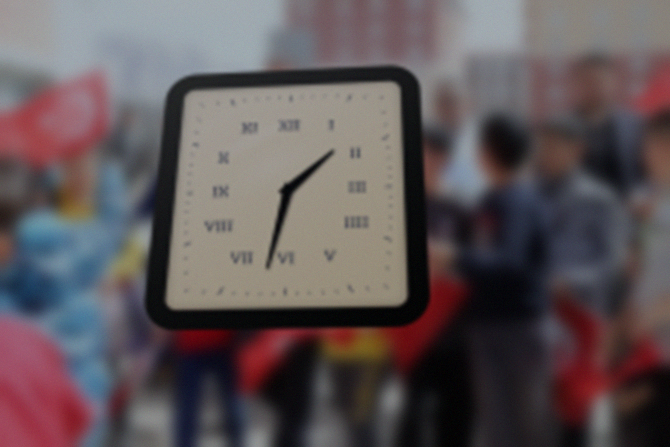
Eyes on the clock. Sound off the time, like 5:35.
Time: 1:32
